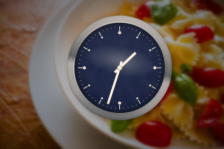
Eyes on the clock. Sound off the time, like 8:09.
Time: 1:33
